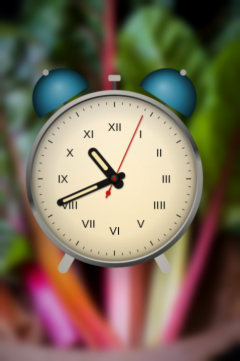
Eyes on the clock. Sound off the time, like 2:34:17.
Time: 10:41:04
